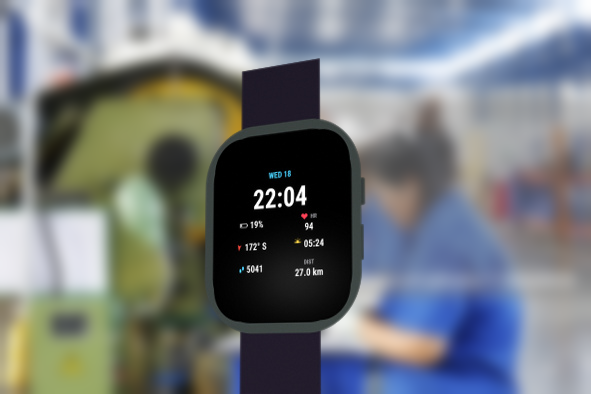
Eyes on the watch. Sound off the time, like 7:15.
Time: 22:04
